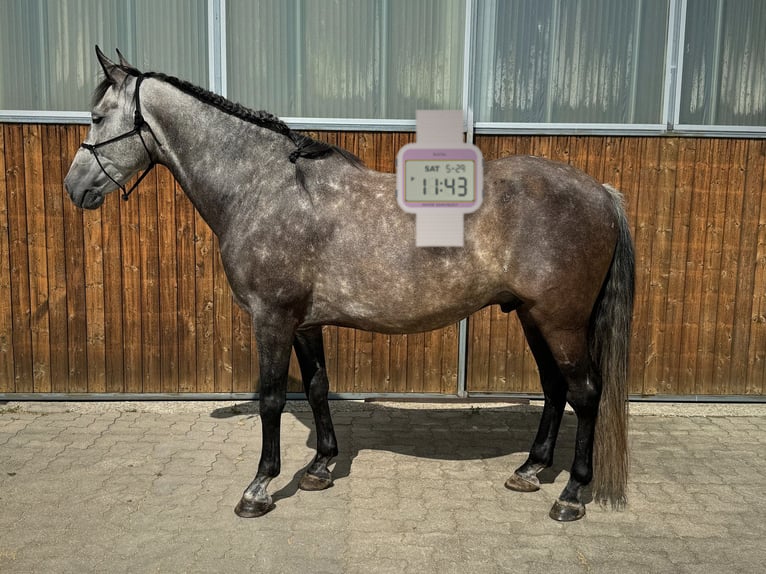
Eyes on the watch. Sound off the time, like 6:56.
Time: 11:43
